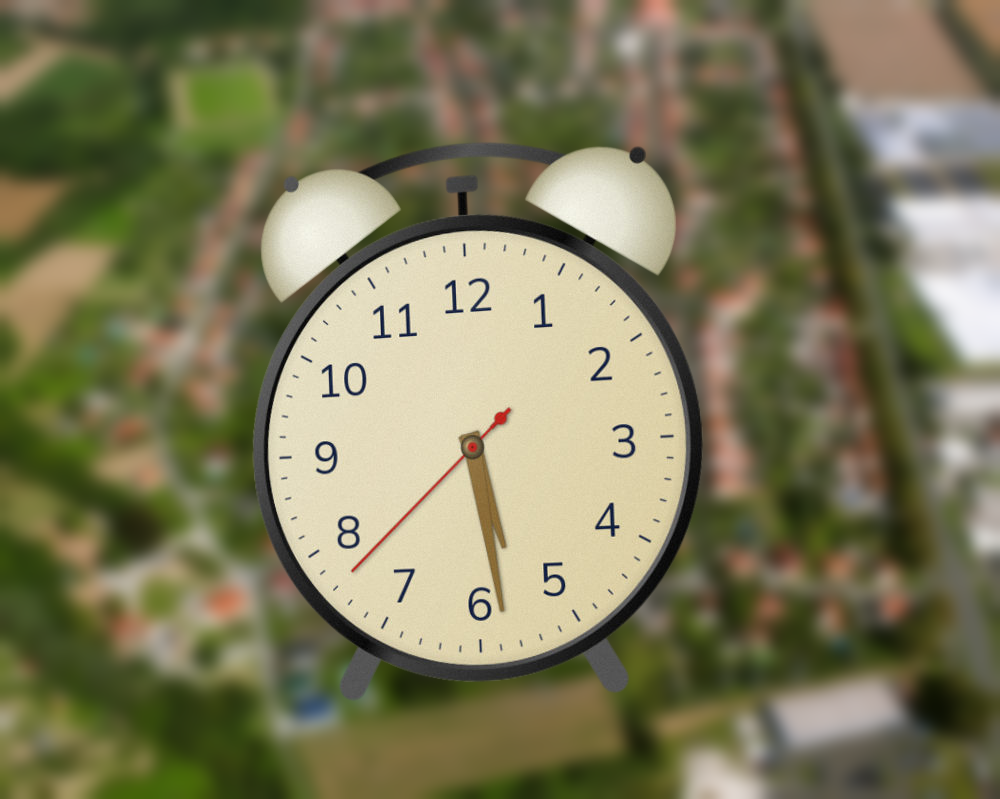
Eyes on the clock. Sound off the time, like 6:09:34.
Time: 5:28:38
